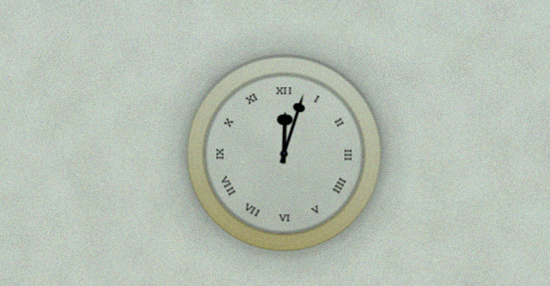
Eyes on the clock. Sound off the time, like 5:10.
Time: 12:03
